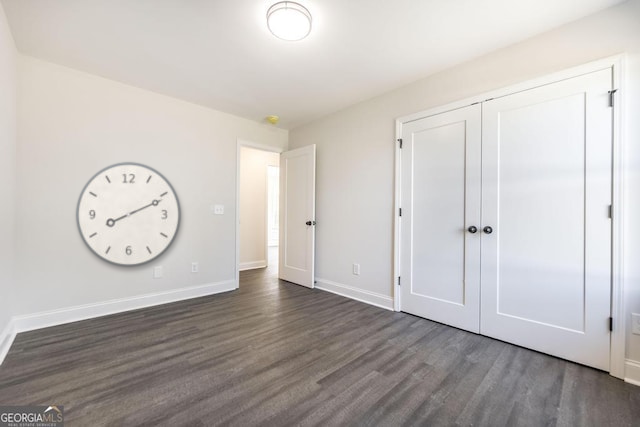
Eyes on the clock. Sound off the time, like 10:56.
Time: 8:11
